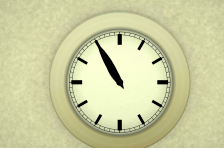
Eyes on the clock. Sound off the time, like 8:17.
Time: 10:55
